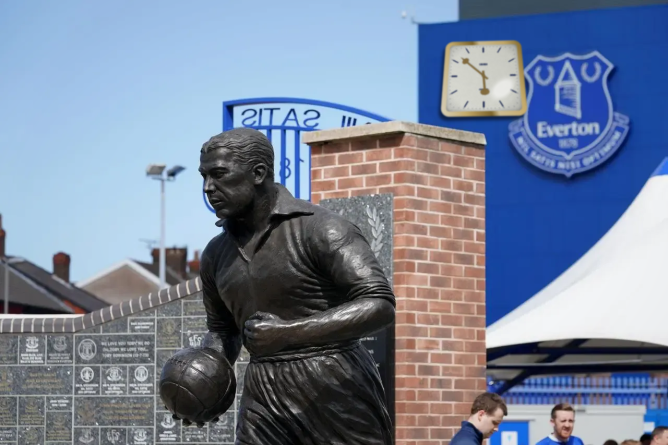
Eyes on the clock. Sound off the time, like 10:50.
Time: 5:52
